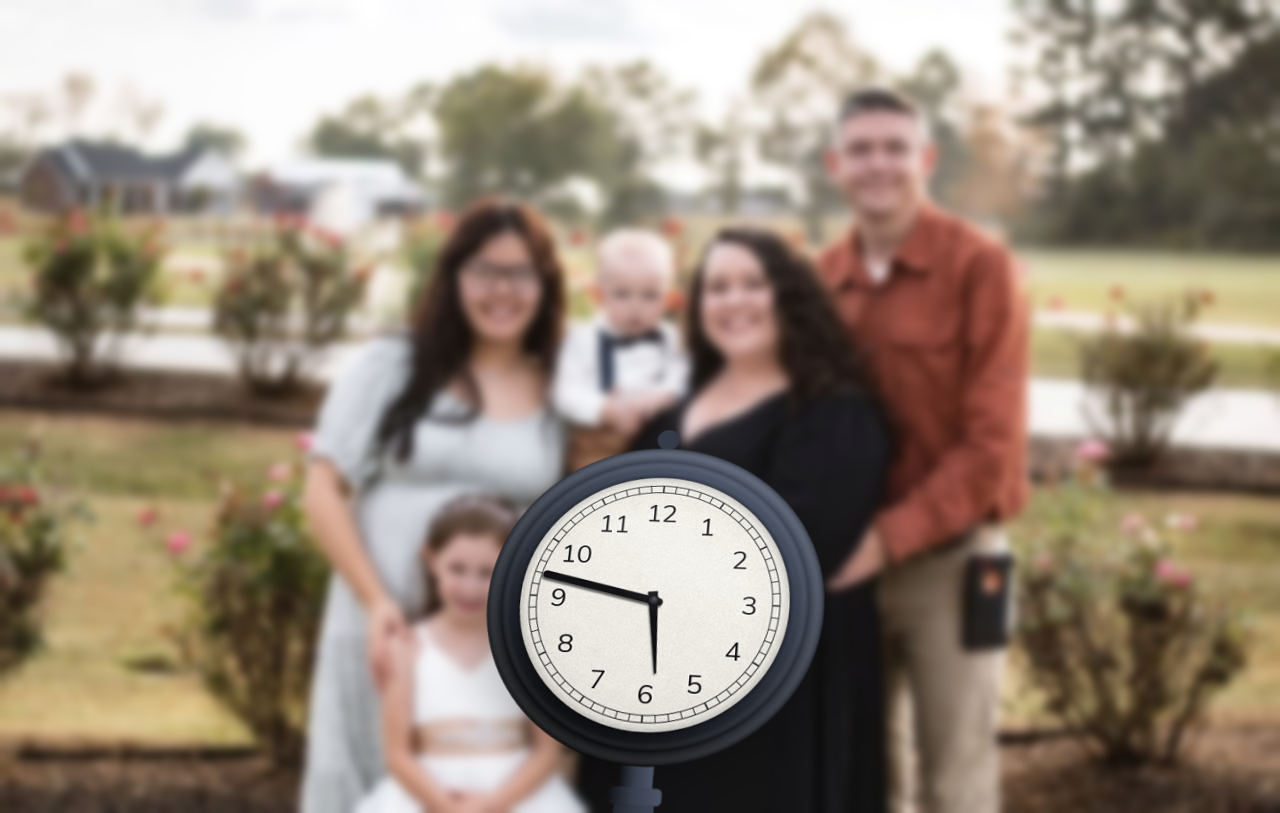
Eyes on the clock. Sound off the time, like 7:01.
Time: 5:47
